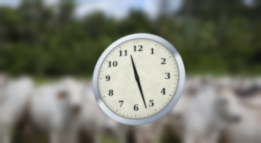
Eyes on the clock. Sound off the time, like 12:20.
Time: 11:27
